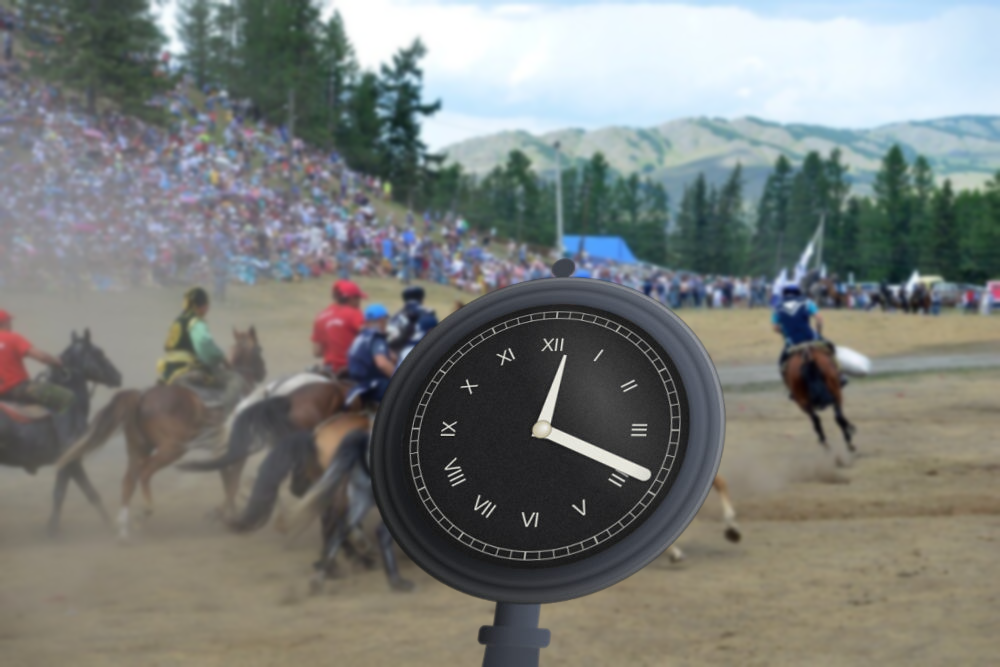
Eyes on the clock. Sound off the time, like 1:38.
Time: 12:19
